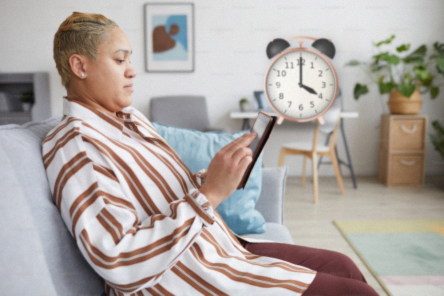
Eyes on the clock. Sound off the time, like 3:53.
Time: 4:00
